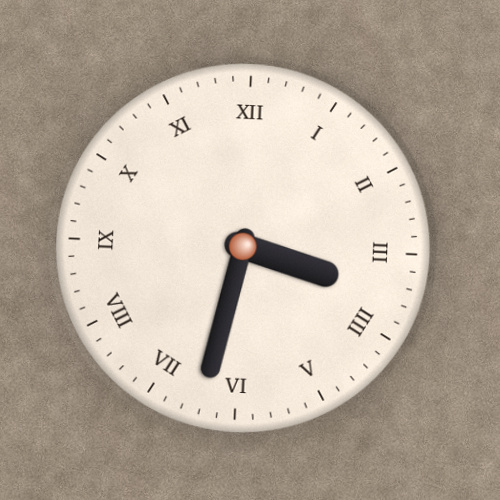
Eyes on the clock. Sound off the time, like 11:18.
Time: 3:32
